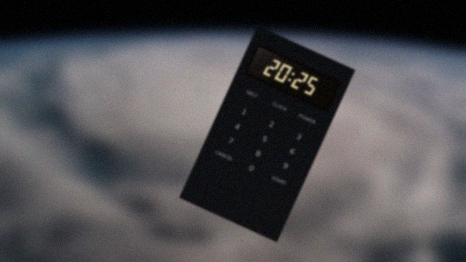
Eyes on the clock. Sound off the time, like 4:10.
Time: 20:25
